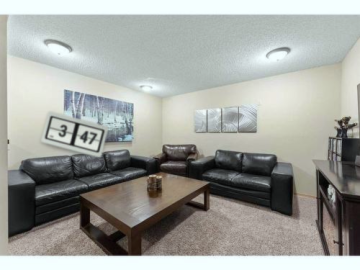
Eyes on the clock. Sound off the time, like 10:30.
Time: 3:47
